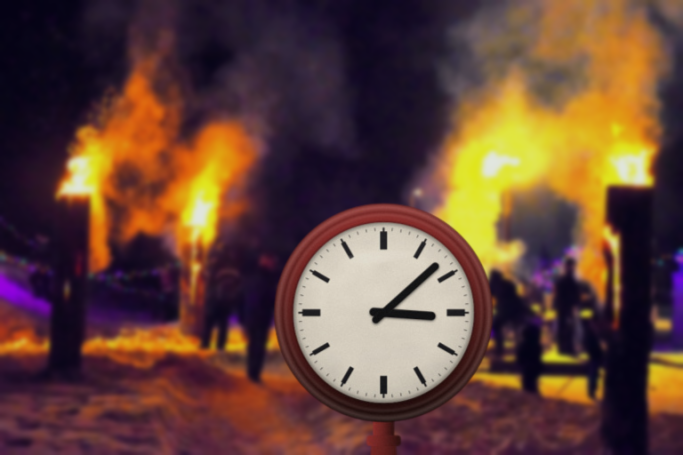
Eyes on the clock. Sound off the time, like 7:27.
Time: 3:08
